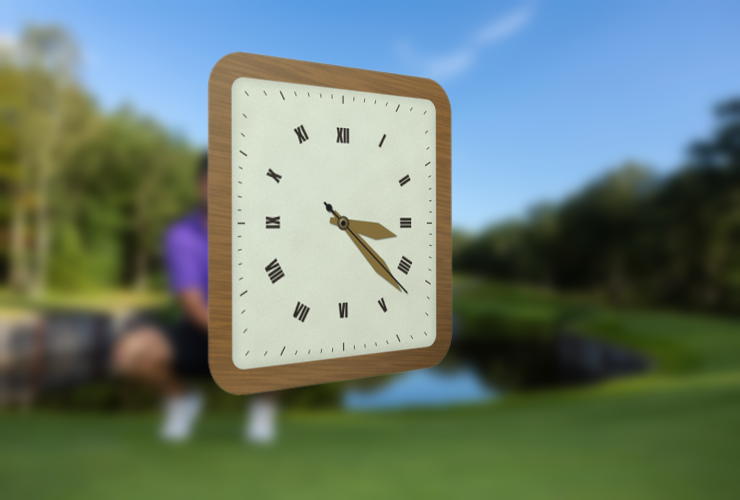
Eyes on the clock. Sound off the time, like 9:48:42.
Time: 3:22:22
